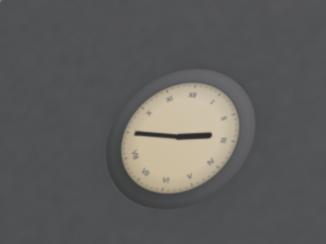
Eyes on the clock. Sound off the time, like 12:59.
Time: 2:45
